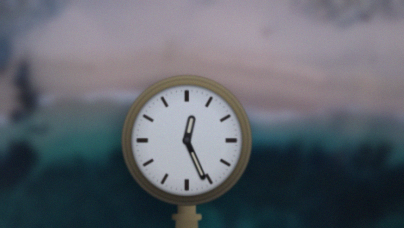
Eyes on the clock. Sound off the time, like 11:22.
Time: 12:26
